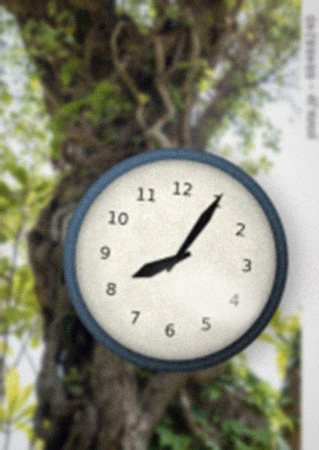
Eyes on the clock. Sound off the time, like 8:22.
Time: 8:05
